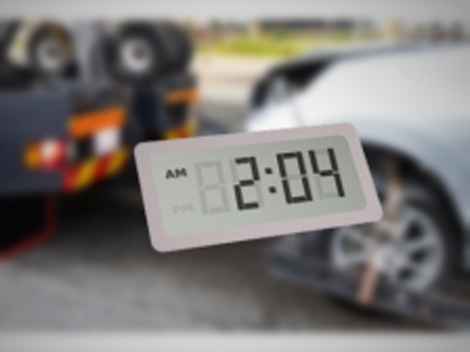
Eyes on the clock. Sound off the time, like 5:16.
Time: 2:04
